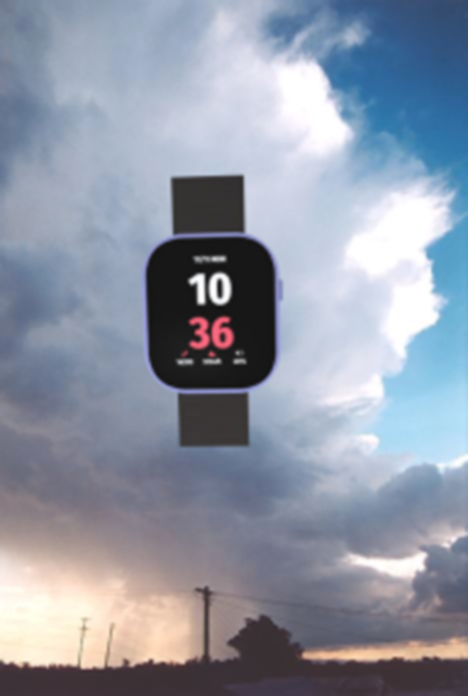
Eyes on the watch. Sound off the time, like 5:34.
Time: 10:36
